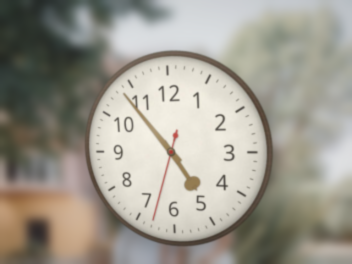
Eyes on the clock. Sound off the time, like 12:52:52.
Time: 4:53:33
